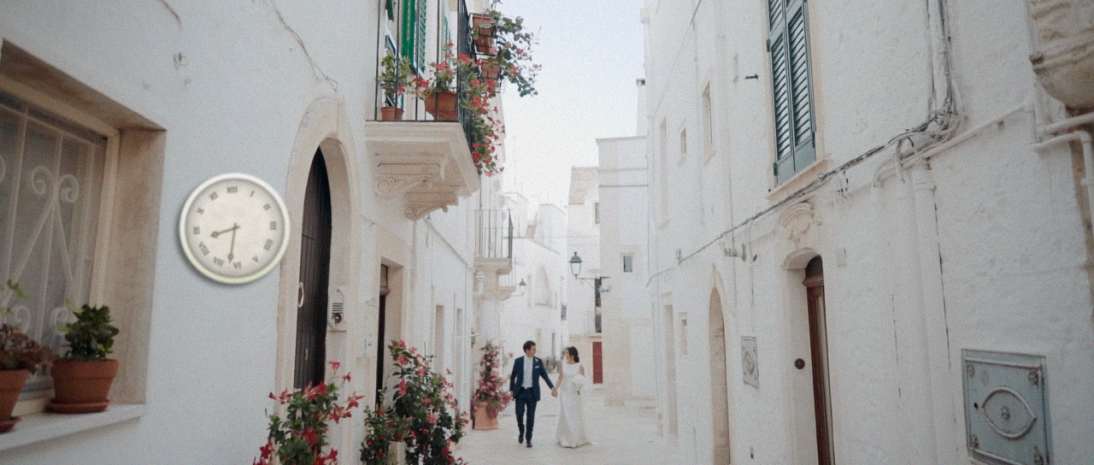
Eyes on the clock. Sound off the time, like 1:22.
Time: 8:32
